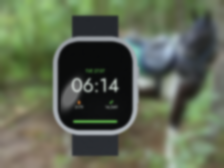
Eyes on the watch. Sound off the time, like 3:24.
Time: 6:14
